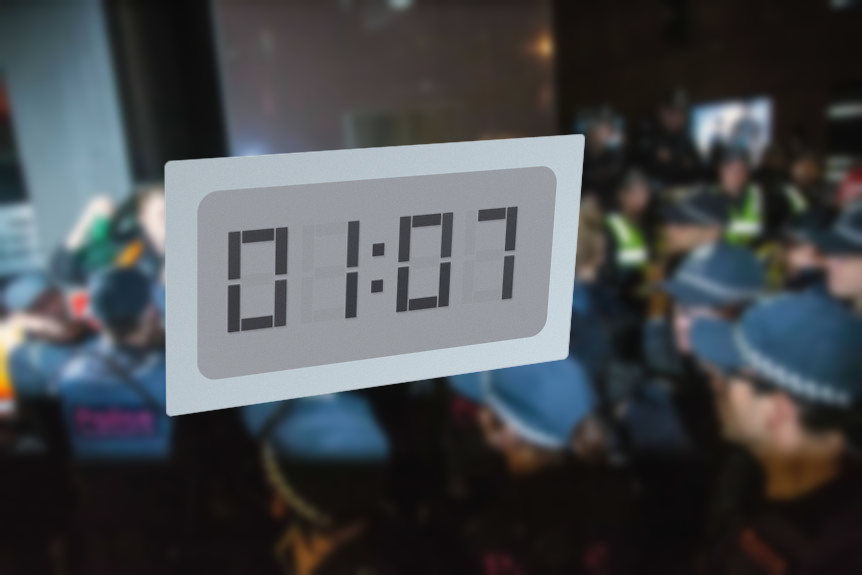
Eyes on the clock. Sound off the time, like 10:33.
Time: 1:07
